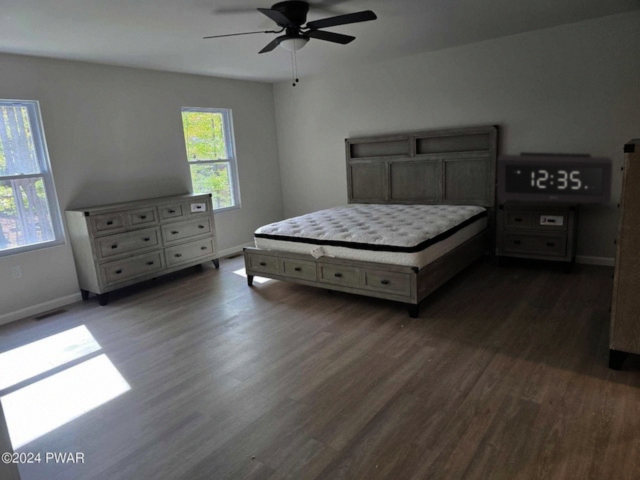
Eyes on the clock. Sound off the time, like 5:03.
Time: 12:35
